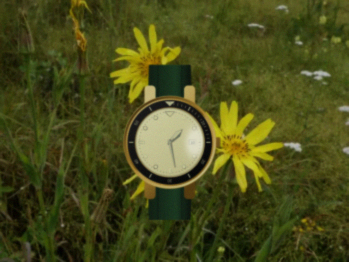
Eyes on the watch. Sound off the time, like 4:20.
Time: 1:28
